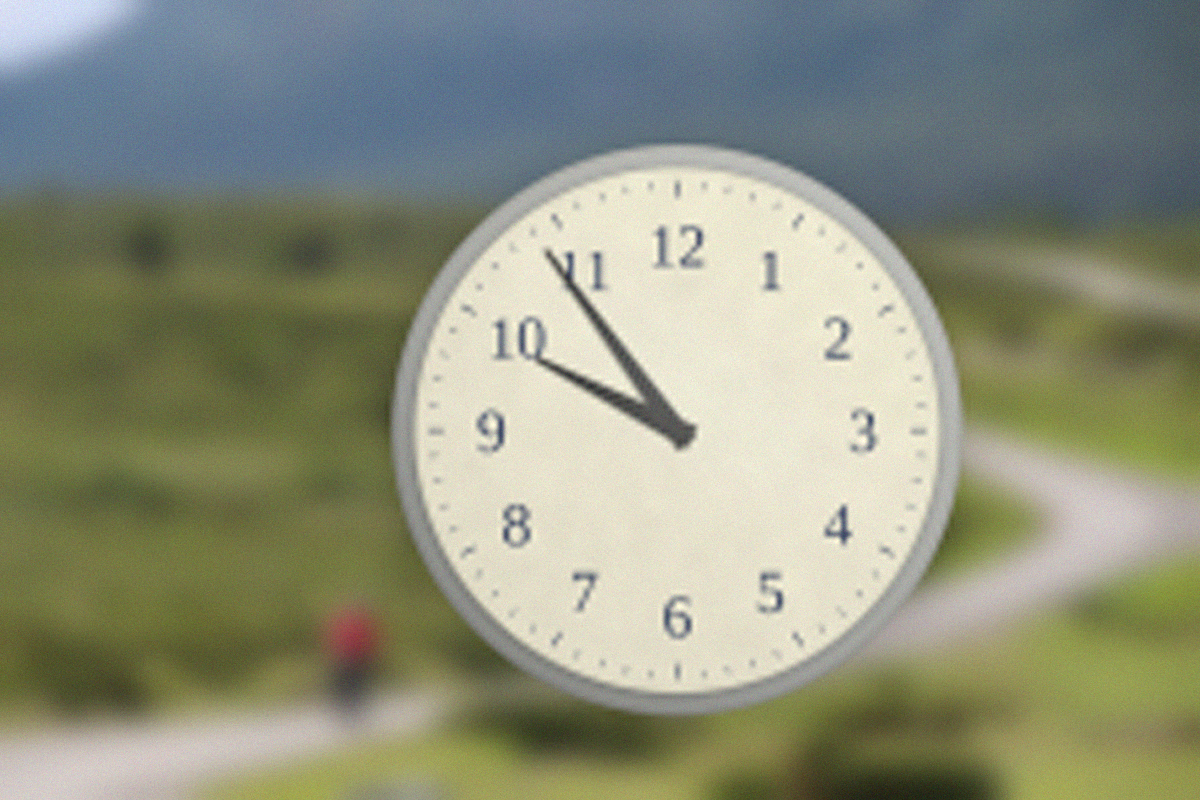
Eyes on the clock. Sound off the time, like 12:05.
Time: 9:54
